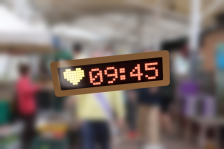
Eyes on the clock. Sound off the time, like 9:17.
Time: 9:45
